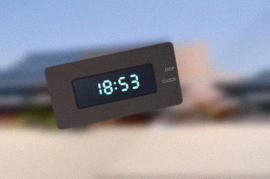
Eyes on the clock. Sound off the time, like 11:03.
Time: 18:53
